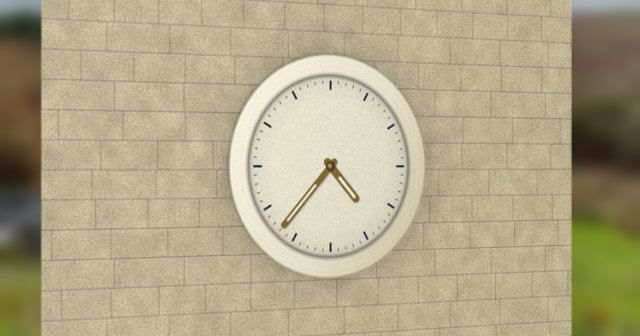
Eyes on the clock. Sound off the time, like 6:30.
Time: 4:37
